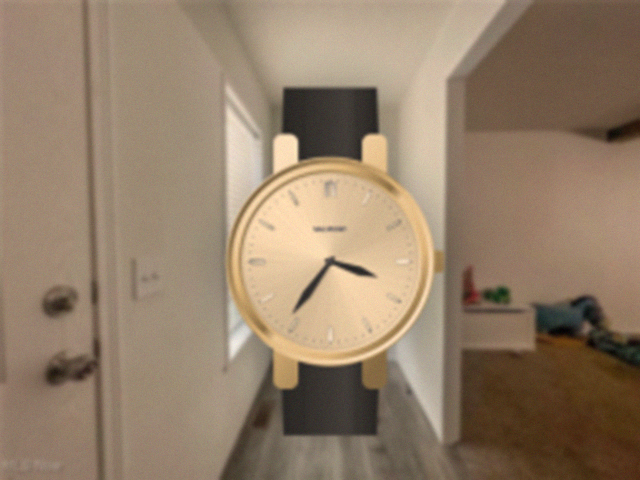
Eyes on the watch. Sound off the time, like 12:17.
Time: 3:36
